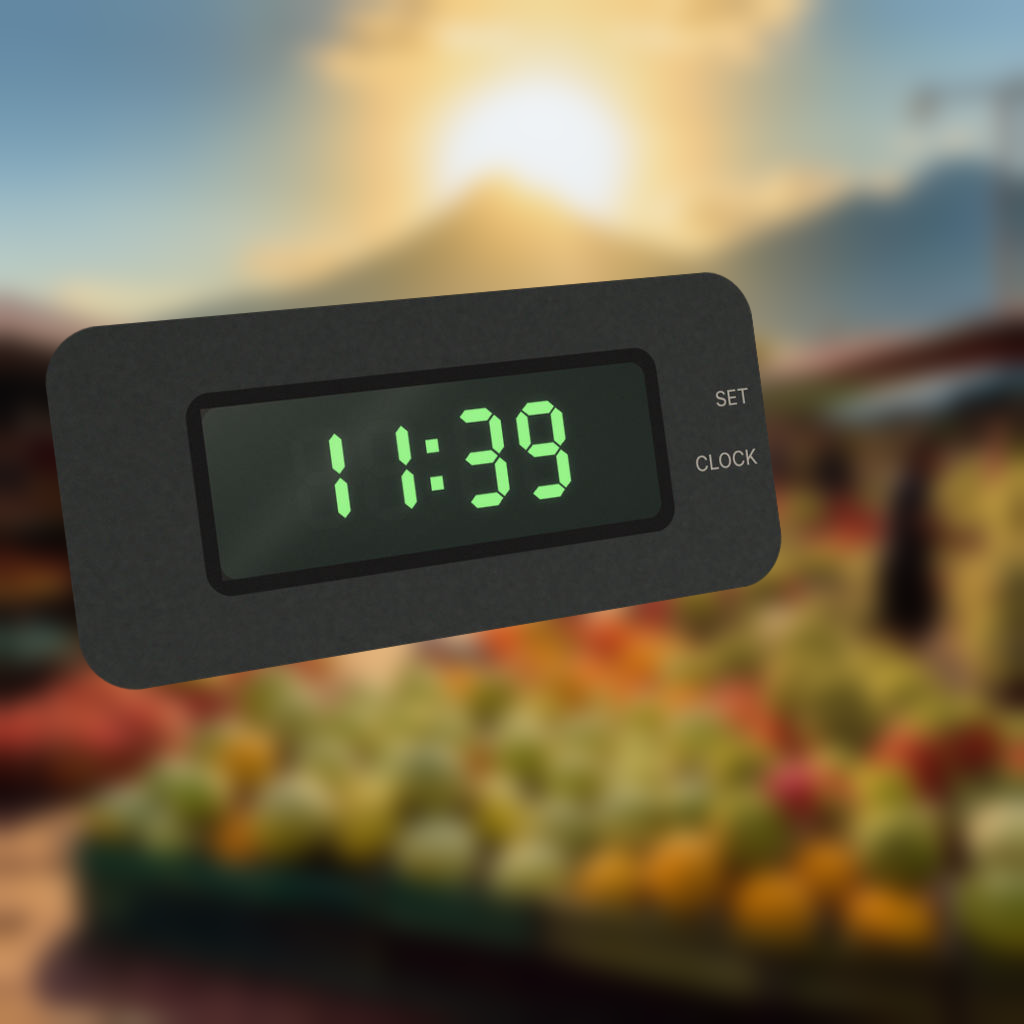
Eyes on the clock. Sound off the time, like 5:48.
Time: 11:39
